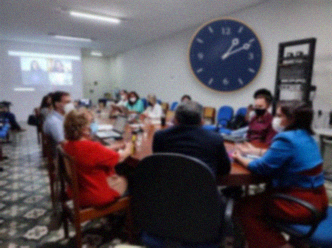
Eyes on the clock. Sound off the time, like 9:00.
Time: 1:11
